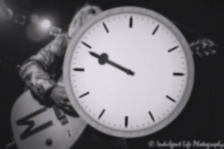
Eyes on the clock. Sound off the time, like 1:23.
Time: 9:49
